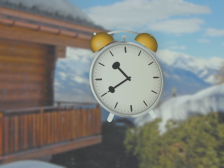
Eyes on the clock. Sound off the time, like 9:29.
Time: 10:40
